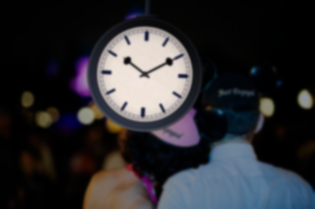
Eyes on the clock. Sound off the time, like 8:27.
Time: 10:10
